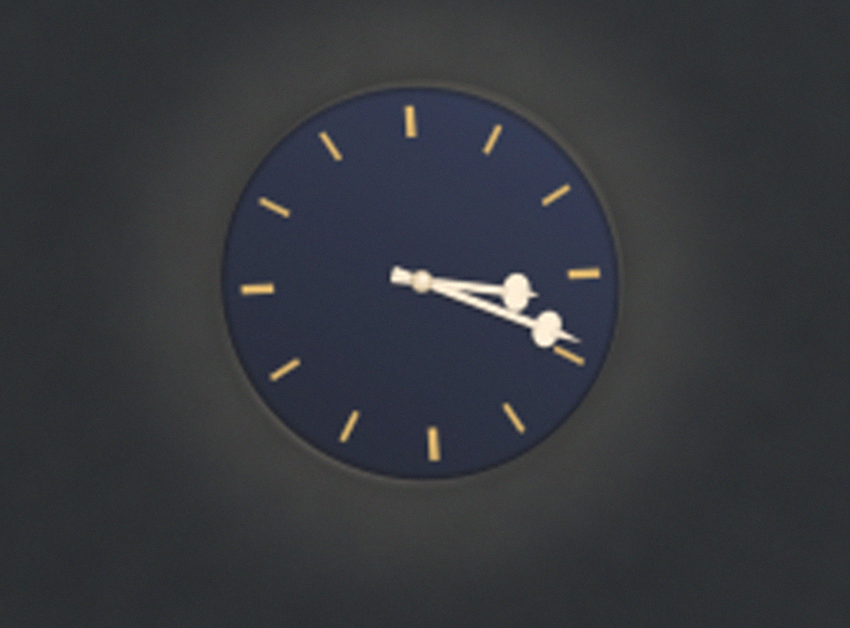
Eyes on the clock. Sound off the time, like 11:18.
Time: 3:19
